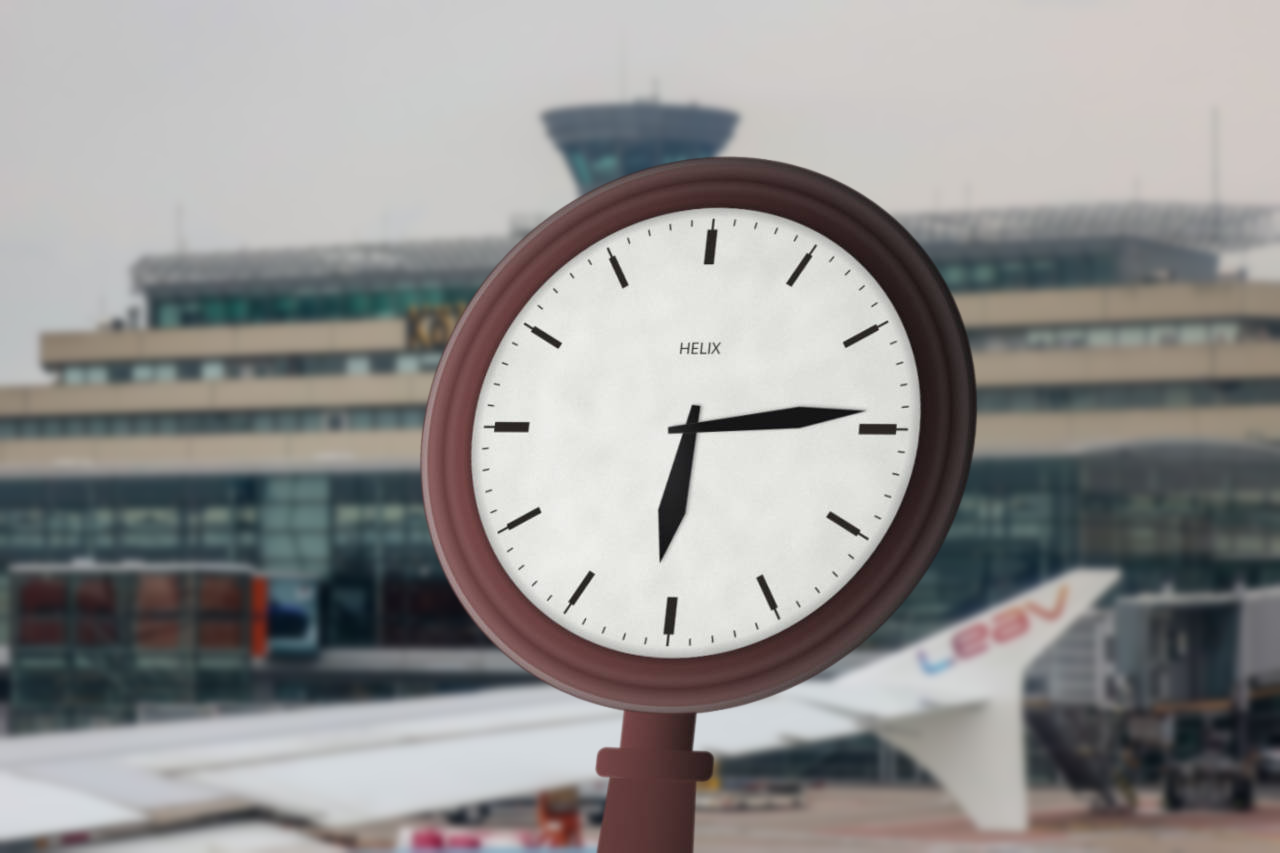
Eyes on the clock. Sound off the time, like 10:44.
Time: 6:14
